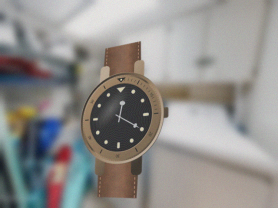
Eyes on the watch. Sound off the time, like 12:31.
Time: 12:20
